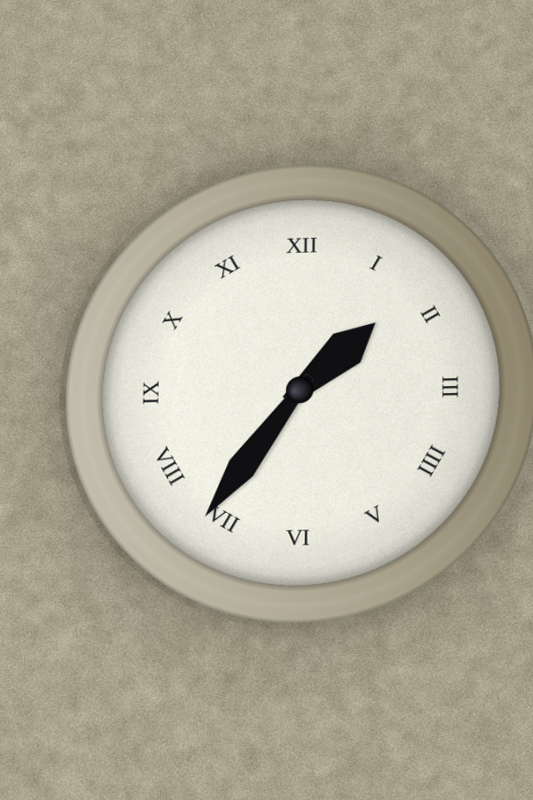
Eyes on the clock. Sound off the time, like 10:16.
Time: 1:36
